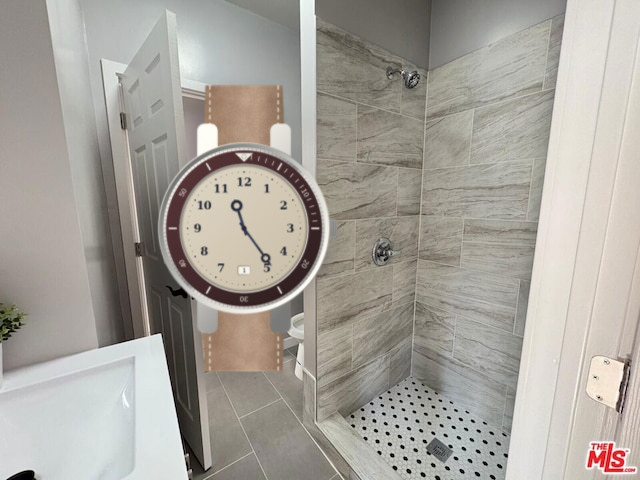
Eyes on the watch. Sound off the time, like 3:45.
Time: 11:24
